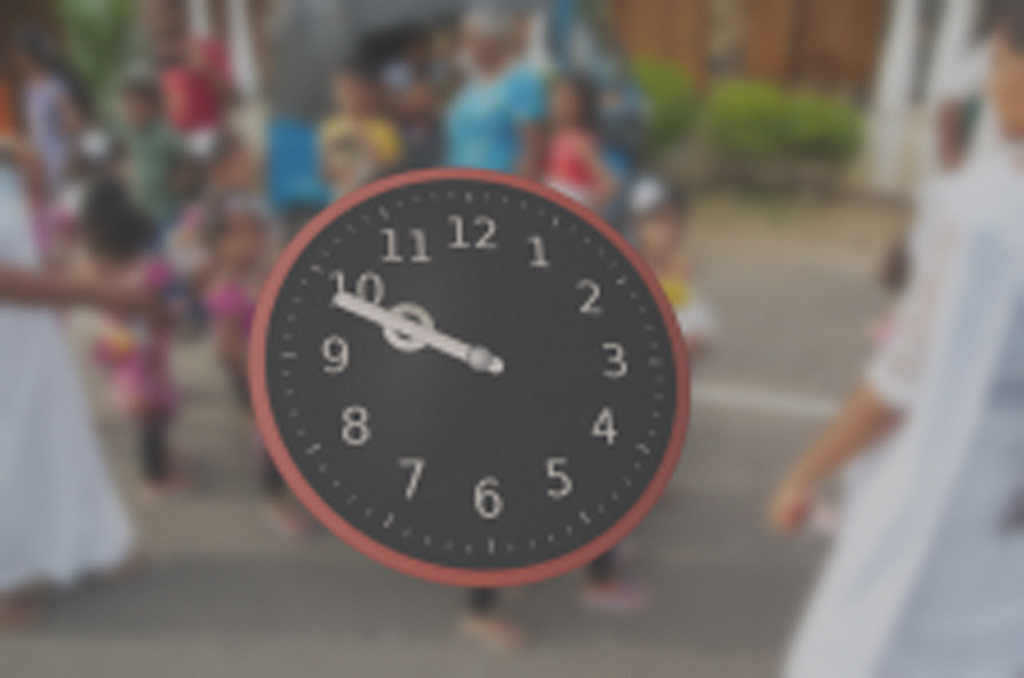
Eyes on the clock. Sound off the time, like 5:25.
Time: 9:49
